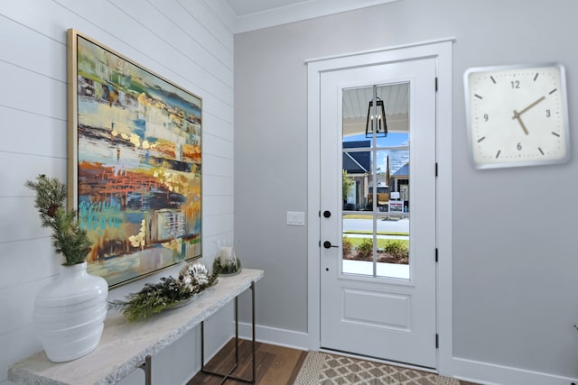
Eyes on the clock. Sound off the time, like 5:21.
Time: 5:10
